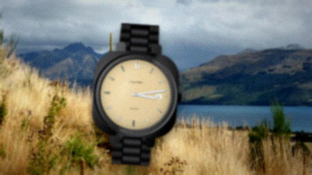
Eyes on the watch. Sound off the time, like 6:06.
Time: 3:13
